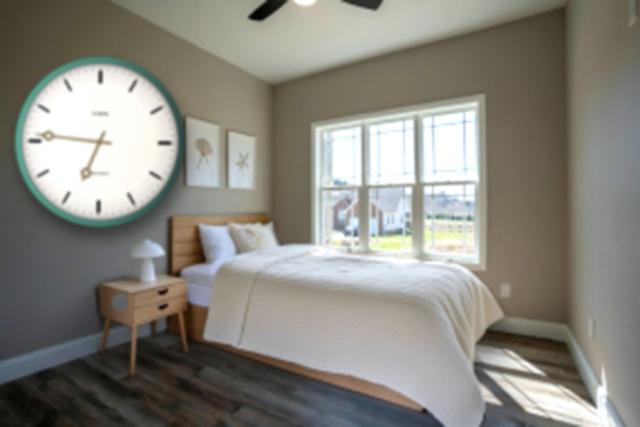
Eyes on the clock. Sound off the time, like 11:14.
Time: 6:46
